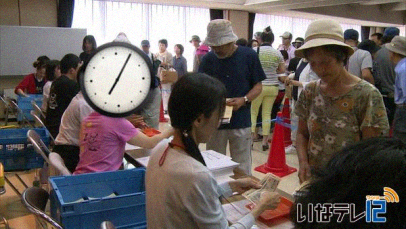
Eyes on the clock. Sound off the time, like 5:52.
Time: 7:05
